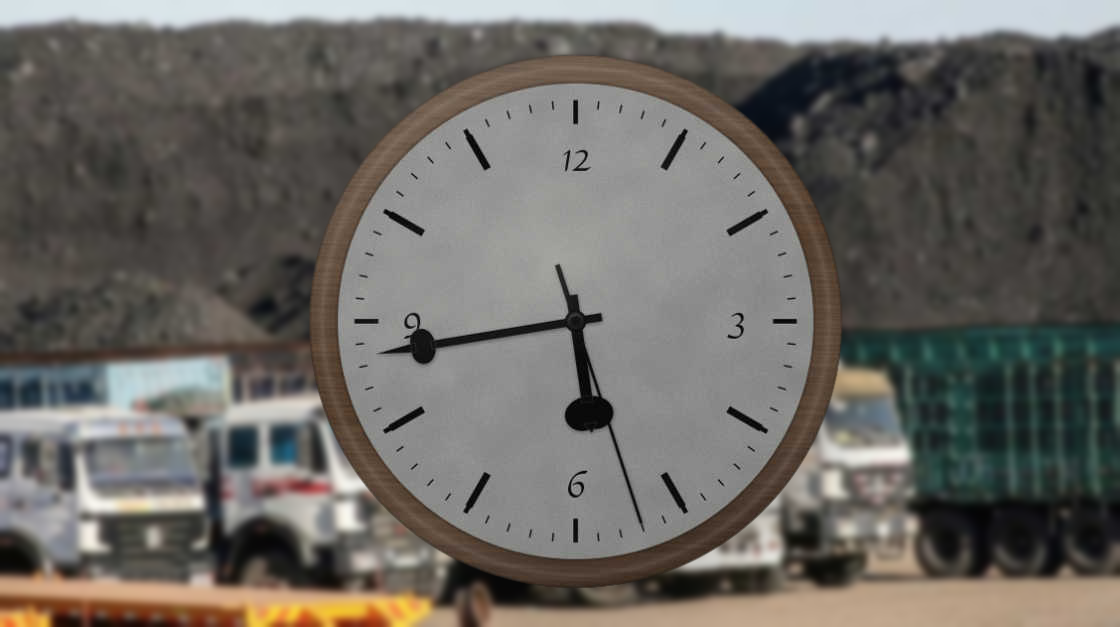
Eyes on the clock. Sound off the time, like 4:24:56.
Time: 5:43:27
